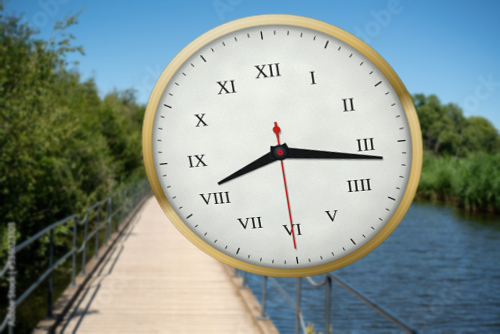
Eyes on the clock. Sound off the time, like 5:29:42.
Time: 8:16:30
